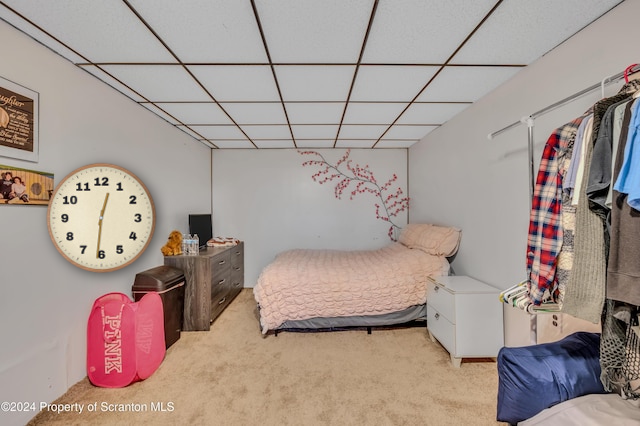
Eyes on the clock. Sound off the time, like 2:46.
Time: 12:31
